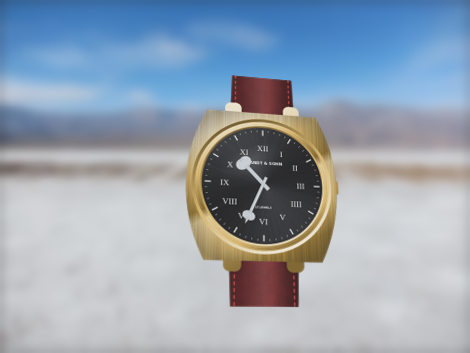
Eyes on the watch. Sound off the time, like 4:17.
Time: 10:34
